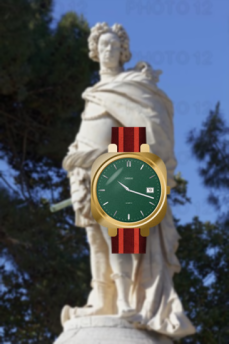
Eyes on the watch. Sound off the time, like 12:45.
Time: 10:18
